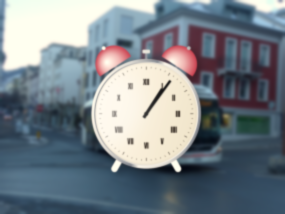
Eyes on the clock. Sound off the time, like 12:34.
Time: 1:06
